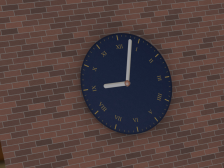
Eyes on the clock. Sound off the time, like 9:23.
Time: 9:03
